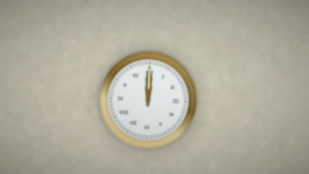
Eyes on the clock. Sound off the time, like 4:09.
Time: 12:00
